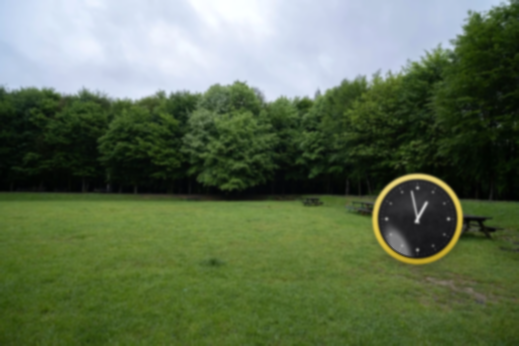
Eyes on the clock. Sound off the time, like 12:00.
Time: 12:58
